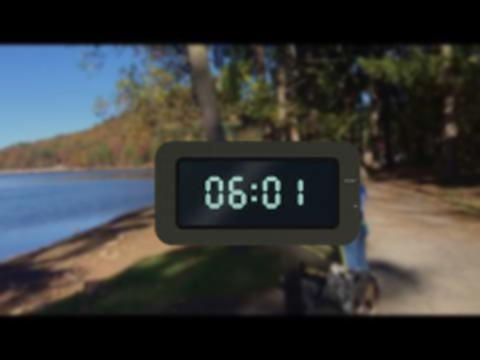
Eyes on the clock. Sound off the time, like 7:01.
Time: 6:01
